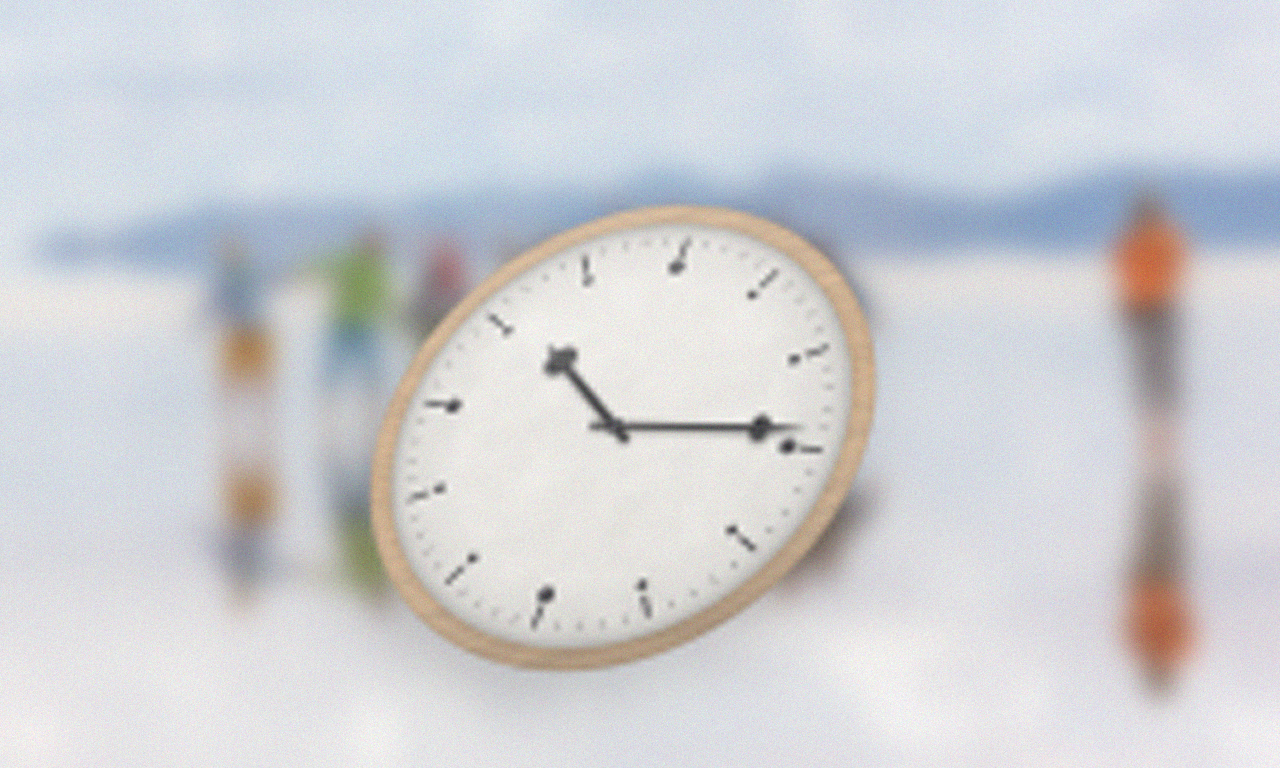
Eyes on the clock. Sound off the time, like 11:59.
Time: 10:14
